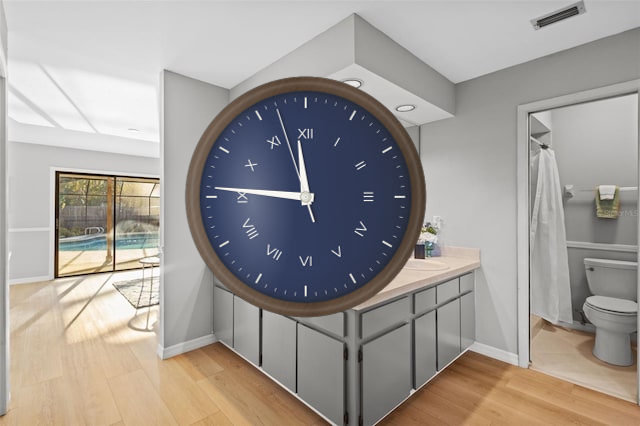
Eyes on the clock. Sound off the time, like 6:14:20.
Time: 11:45:57
